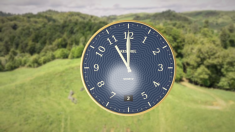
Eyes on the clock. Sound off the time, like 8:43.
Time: 11:00
